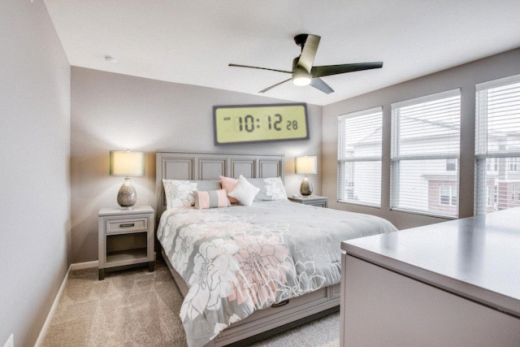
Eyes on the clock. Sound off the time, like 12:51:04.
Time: 10:12:28
